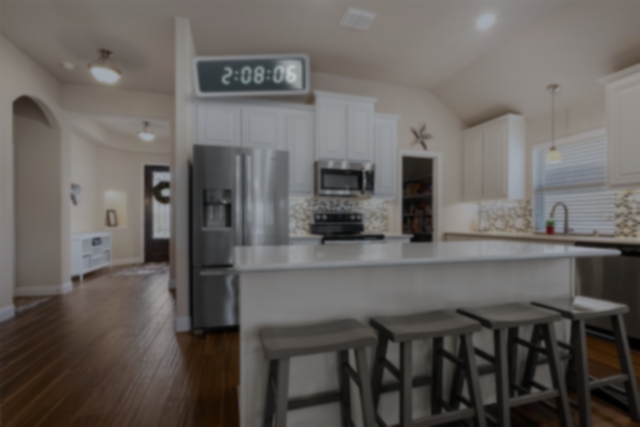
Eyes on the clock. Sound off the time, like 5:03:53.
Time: 2:08:06
